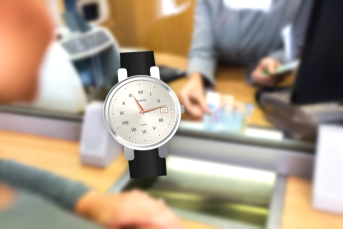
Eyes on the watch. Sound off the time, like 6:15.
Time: 11:13
